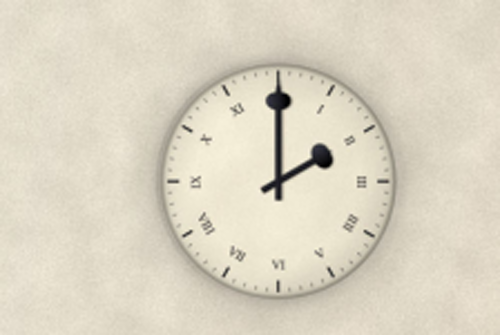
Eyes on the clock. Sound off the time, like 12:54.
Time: 2:00
